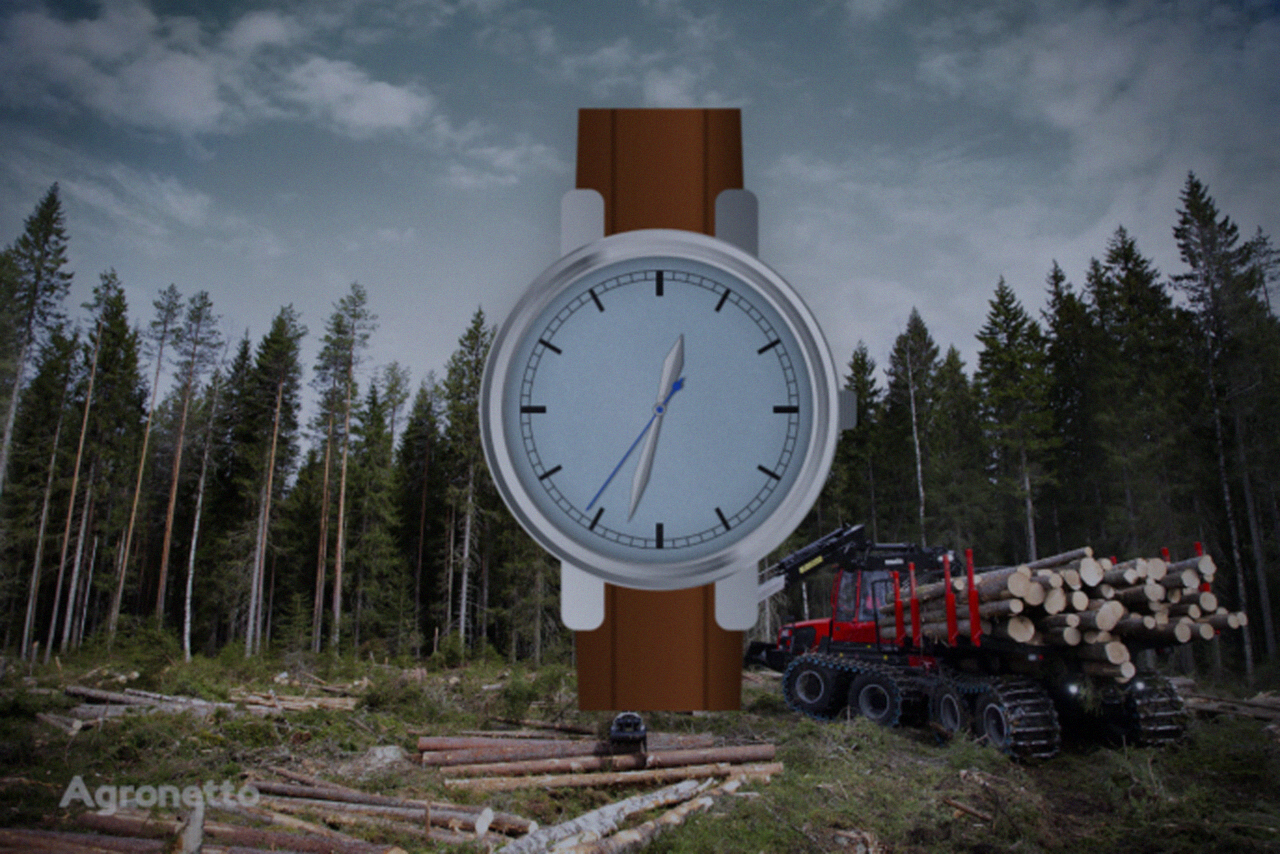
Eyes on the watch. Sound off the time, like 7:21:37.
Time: 12:32:36
